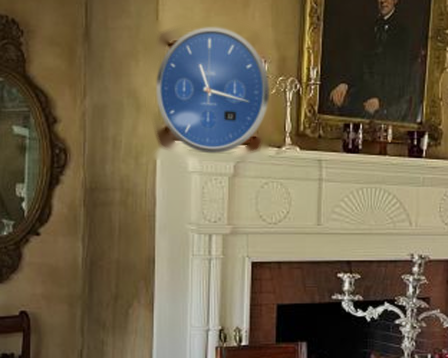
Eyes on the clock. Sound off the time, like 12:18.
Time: 11:17
